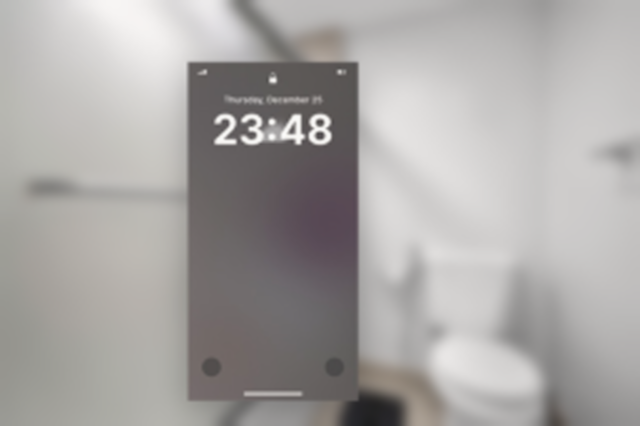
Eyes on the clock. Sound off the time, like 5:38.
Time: 23:48
